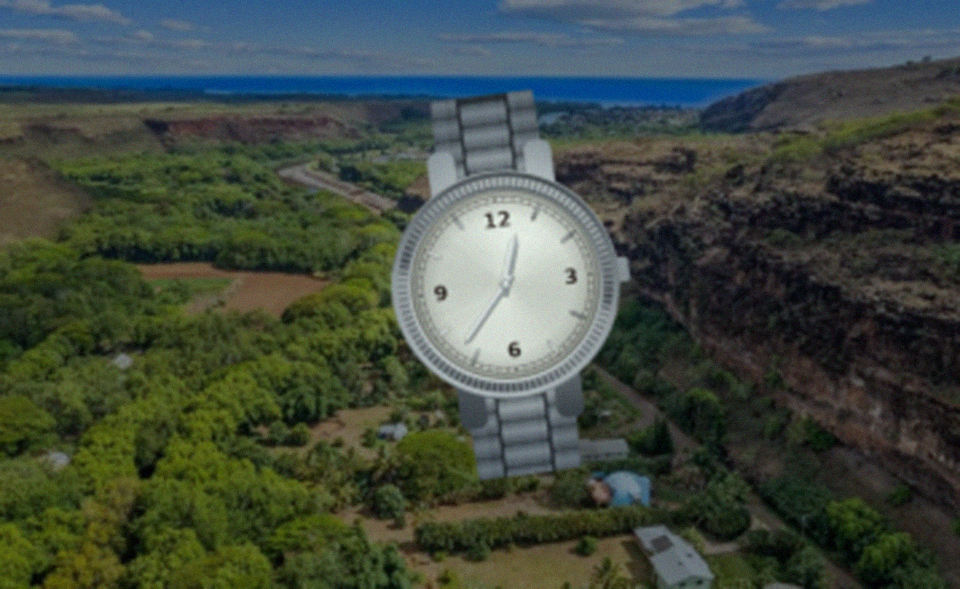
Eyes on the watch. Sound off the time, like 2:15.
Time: 12:37
